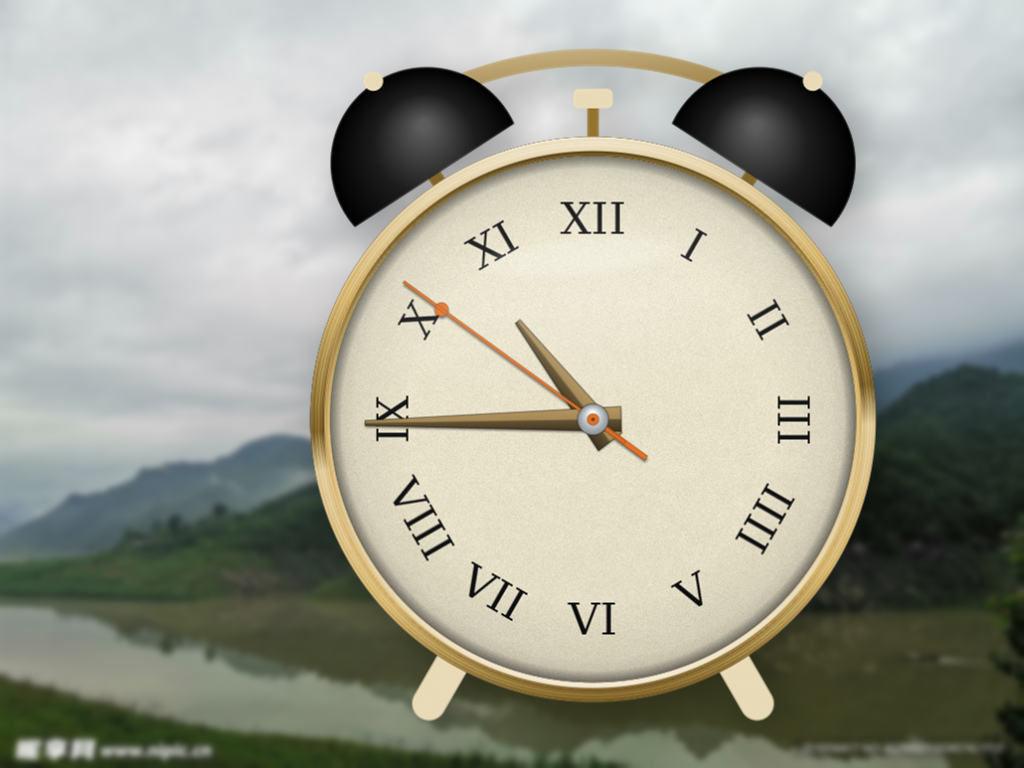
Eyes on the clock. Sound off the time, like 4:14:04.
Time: 10:44:51
